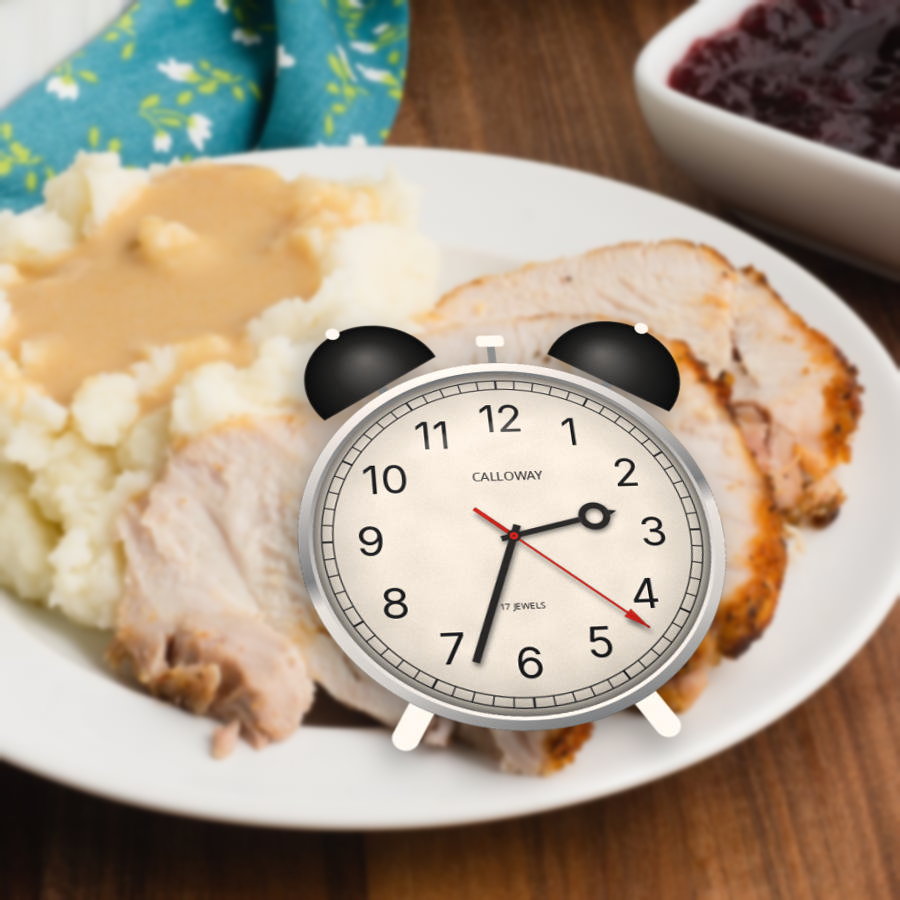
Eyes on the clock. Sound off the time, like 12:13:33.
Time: 2:33:22
